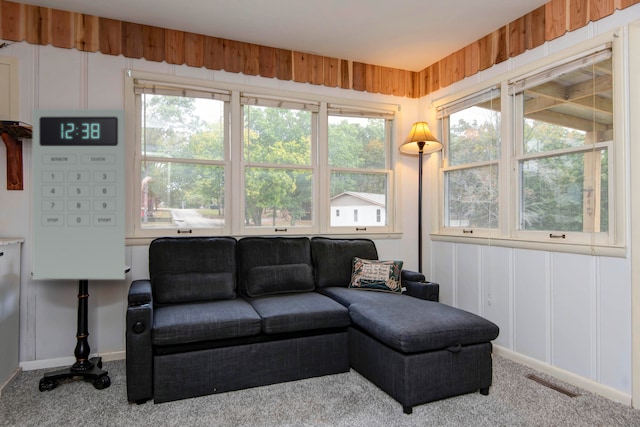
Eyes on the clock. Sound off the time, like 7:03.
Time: 12:38
